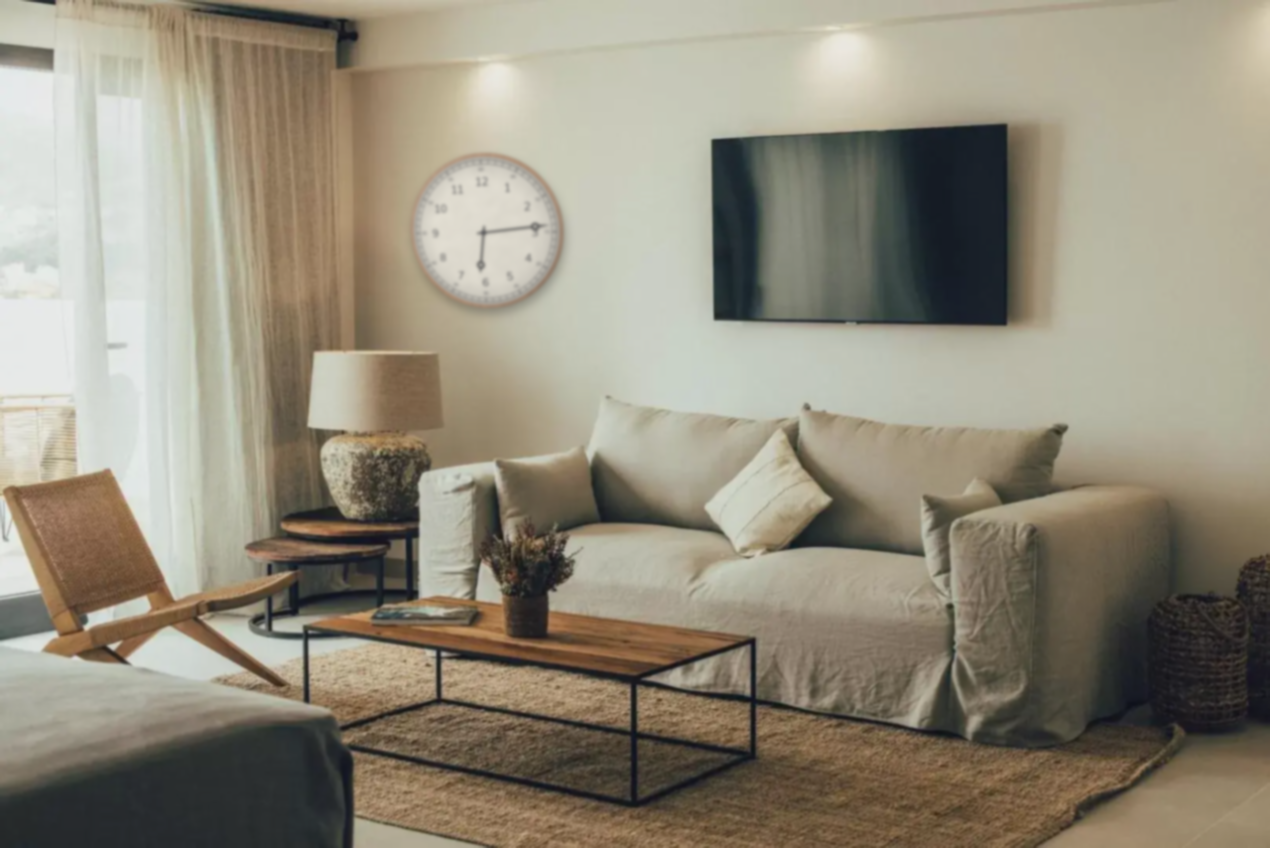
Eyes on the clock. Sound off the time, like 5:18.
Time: 6:14
